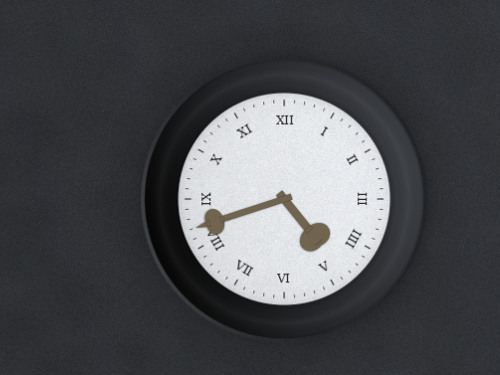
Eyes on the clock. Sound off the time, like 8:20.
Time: 4:42
